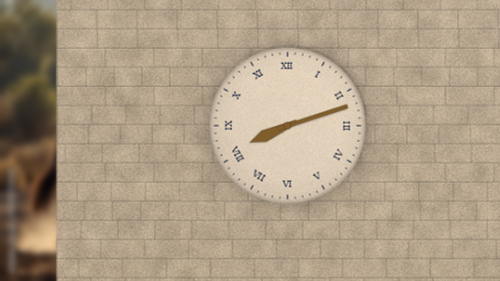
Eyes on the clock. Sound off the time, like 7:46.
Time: 8:12
